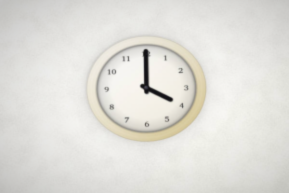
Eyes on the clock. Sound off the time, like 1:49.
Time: 4:00
